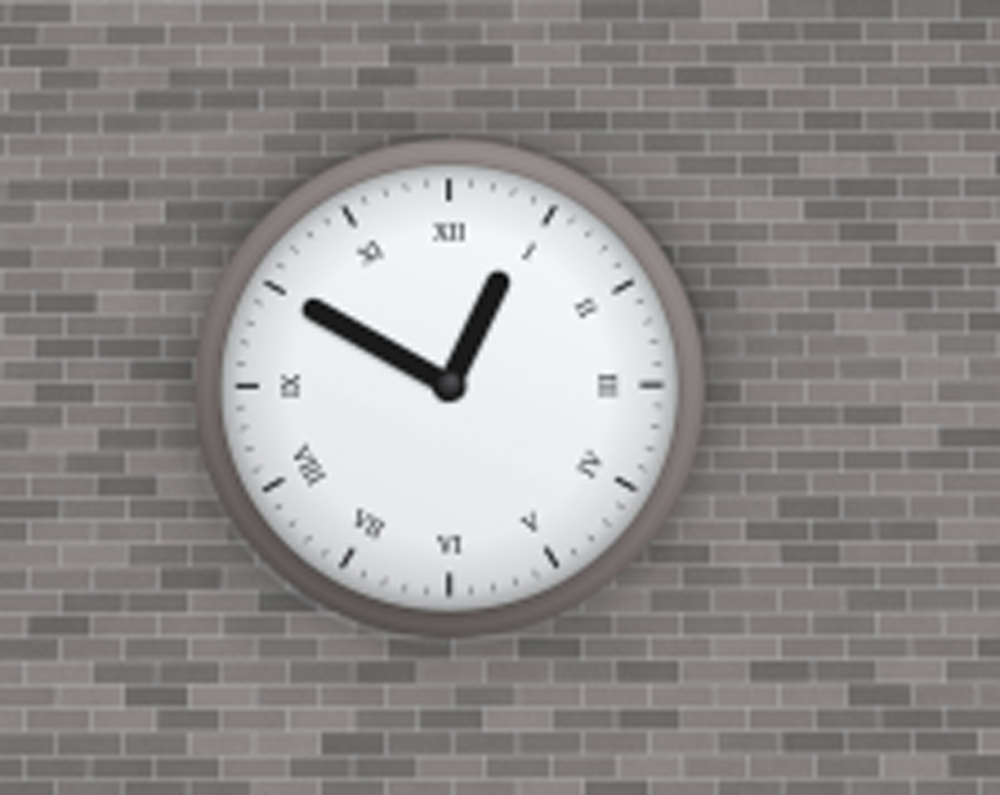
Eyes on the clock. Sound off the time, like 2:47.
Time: 12:50
